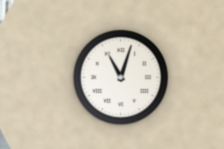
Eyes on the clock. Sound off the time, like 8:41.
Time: 11:03
